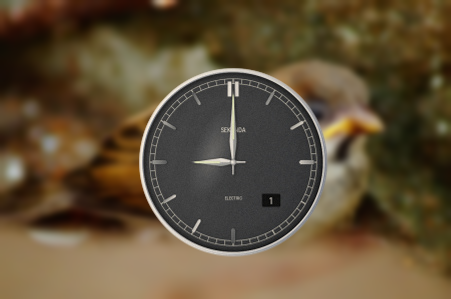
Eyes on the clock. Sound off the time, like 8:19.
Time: 9:00
